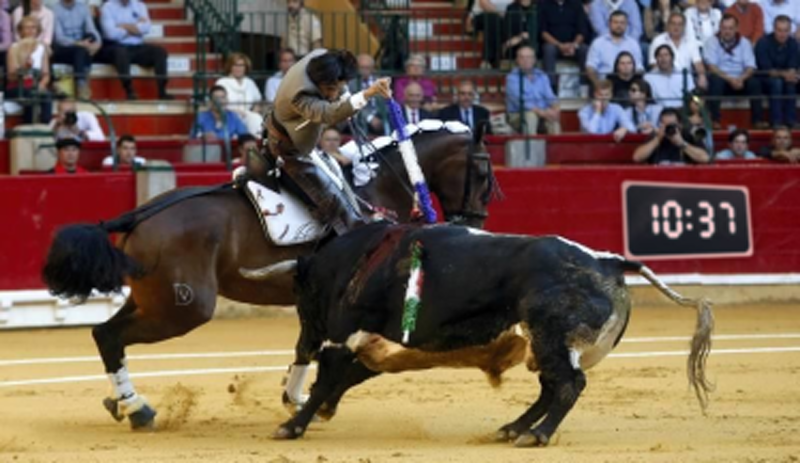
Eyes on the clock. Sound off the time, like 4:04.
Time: 10:37
